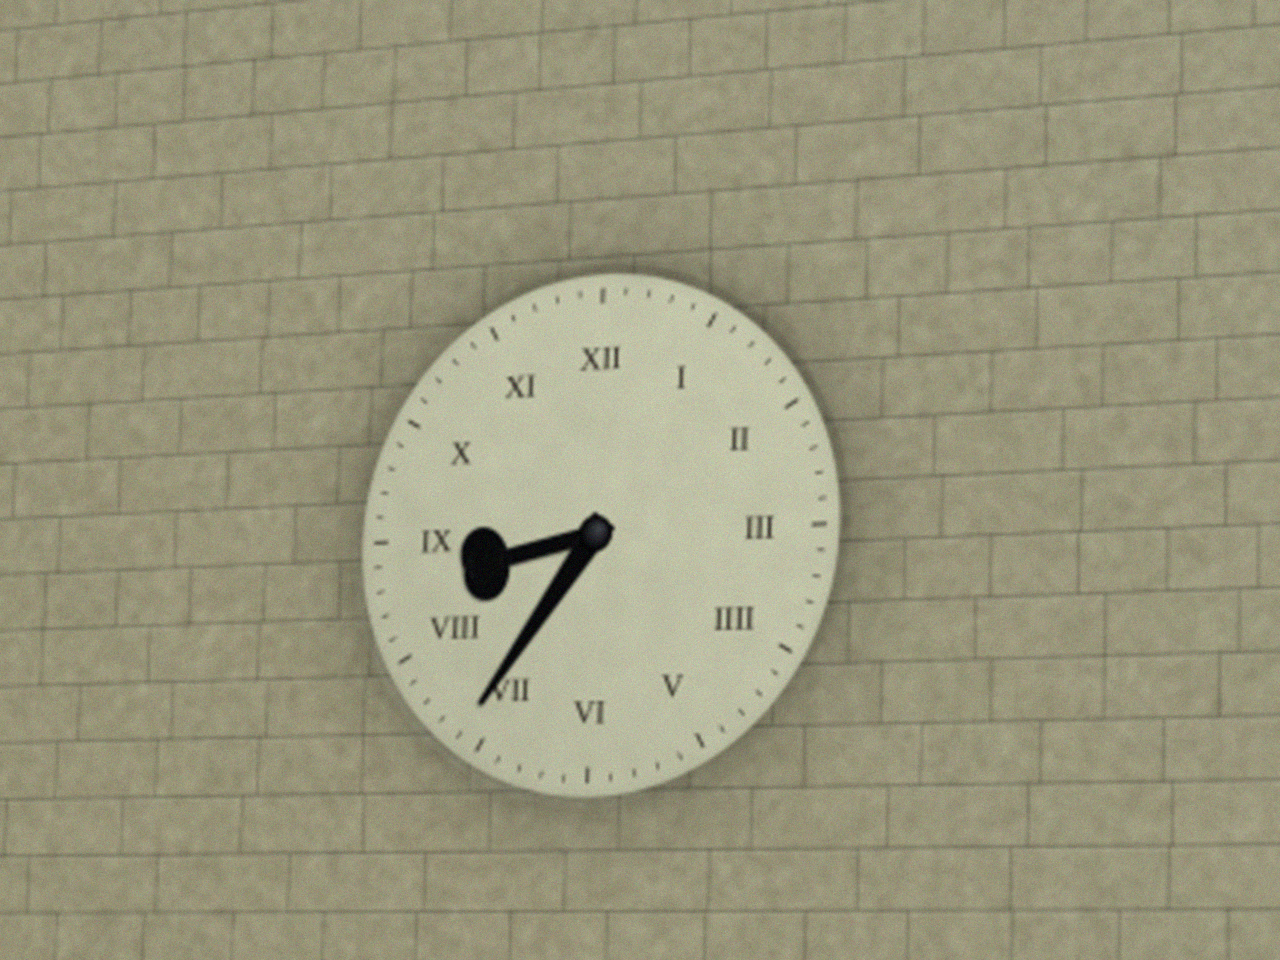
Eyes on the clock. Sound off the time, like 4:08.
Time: 8:36
